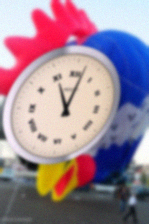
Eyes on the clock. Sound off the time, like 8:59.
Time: 11:02
